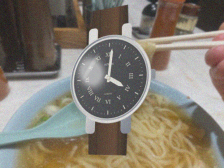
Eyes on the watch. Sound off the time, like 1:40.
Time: 4:01
